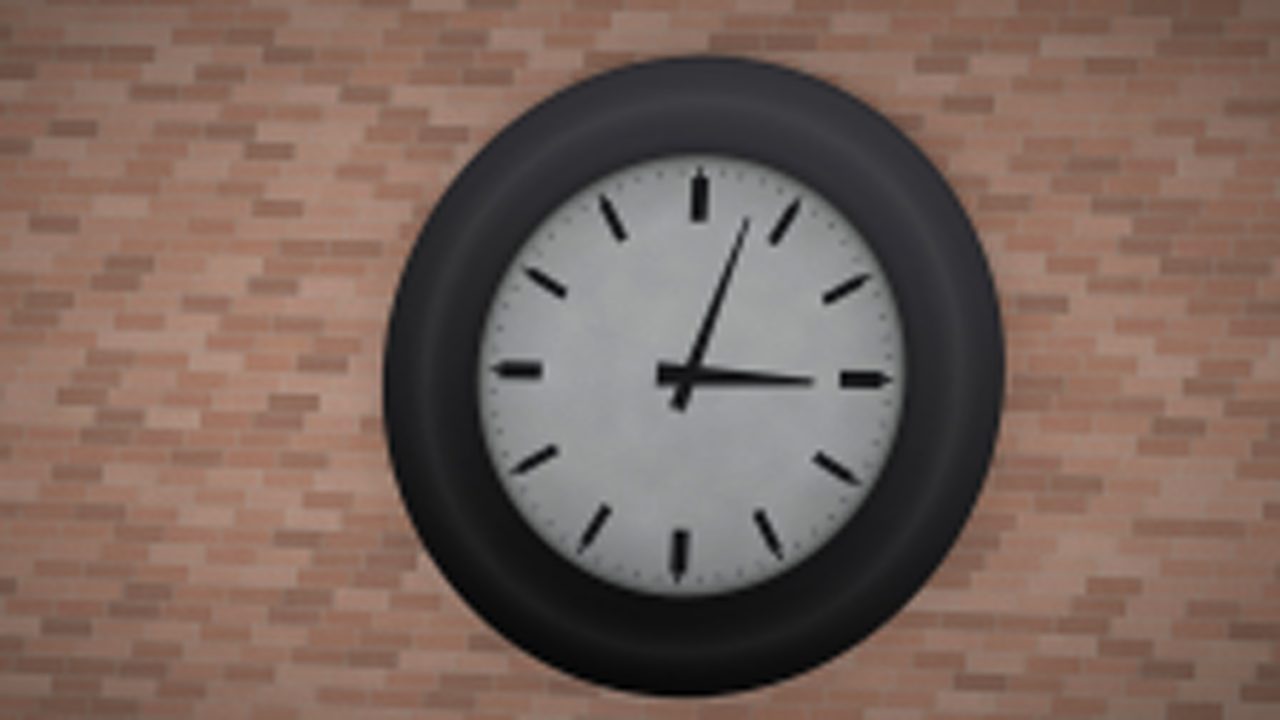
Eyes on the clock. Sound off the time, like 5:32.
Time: 3:03
